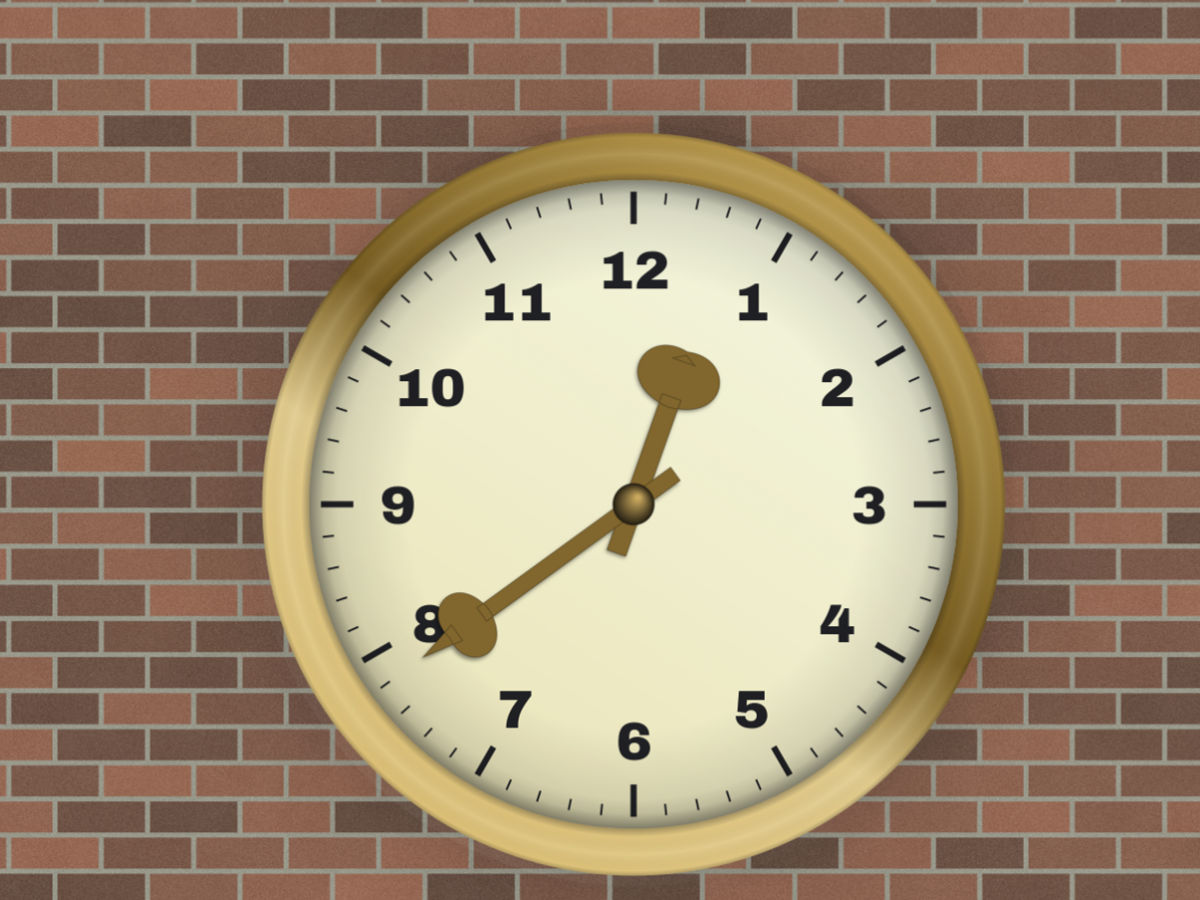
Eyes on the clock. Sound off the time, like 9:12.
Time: 12:39
